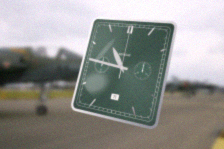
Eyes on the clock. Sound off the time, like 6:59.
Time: 10:46
